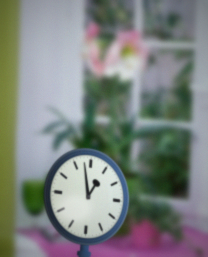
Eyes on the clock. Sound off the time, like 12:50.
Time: 12:58
